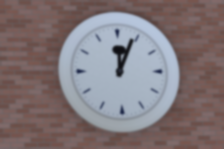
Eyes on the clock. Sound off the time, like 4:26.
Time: 12:04
